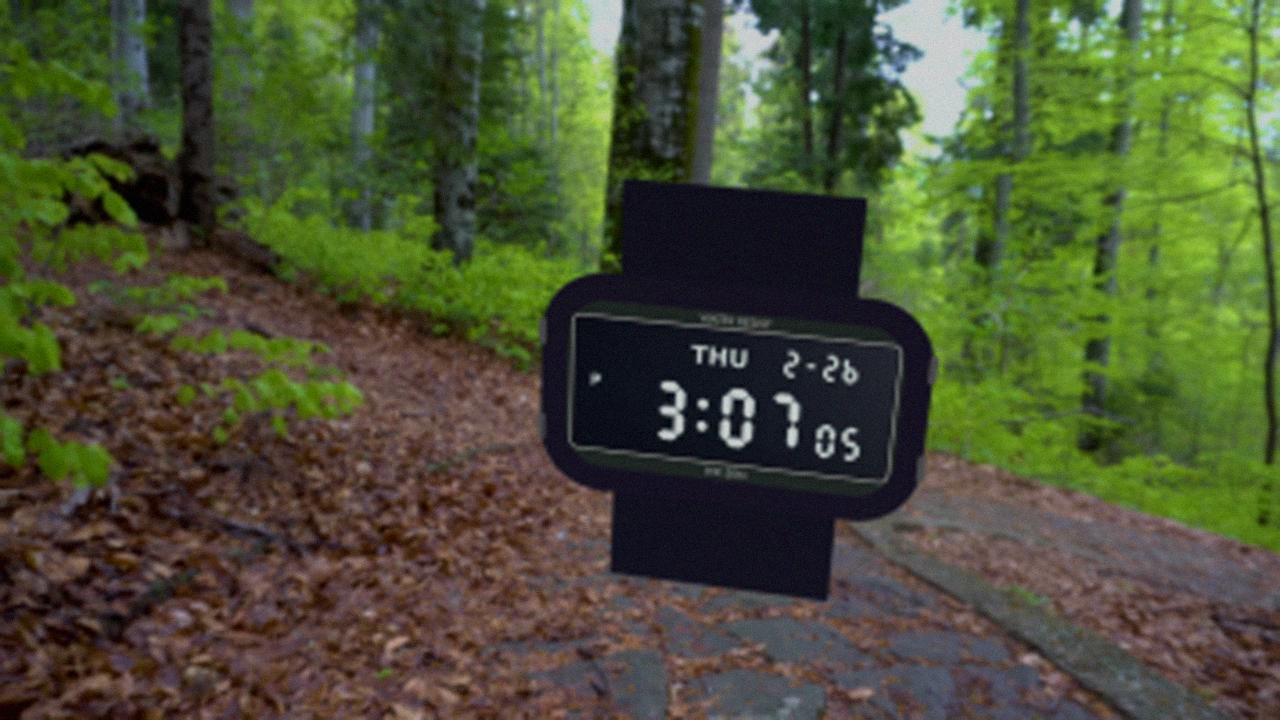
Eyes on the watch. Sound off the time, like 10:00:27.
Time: 3:07:05
